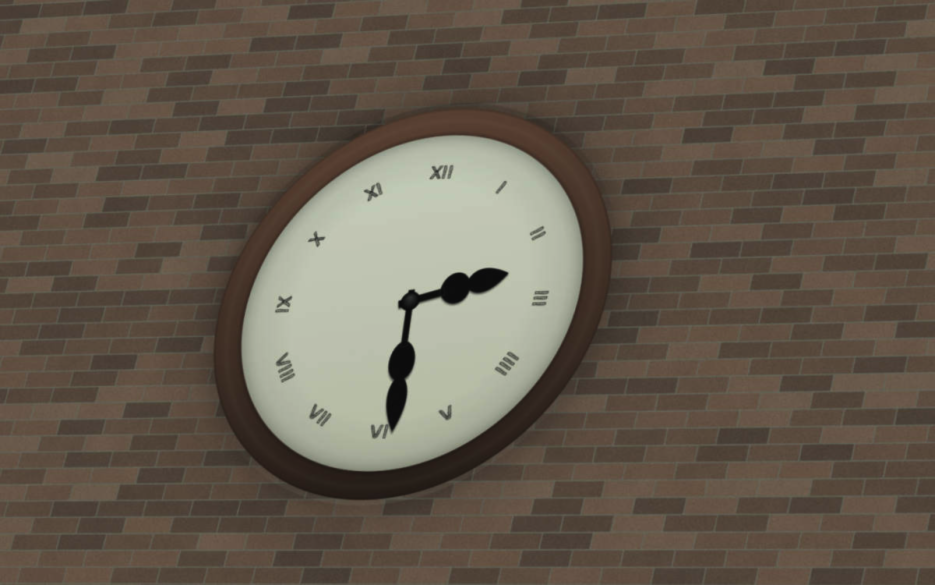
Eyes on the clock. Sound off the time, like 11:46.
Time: 2:29
